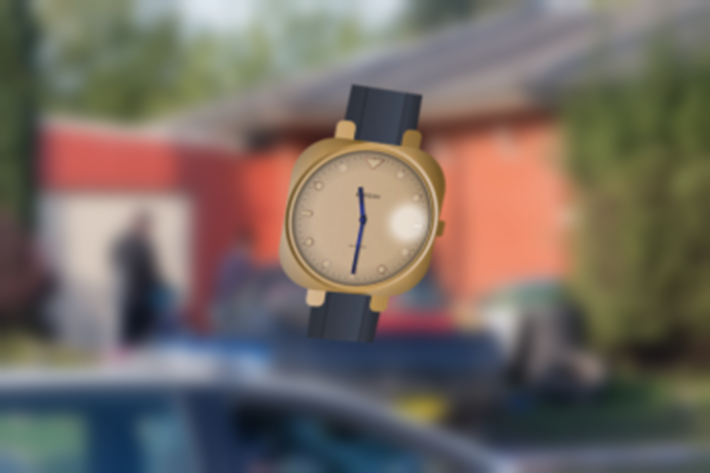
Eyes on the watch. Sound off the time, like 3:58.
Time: 11:30
